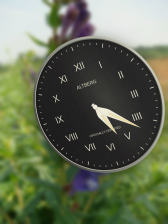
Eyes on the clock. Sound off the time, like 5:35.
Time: 5:22
